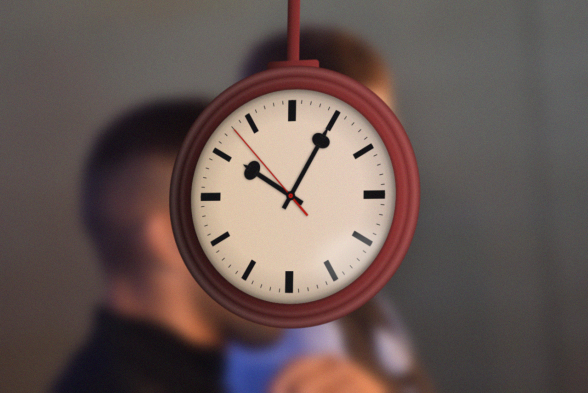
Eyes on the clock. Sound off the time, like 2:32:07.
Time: 10:04:53
